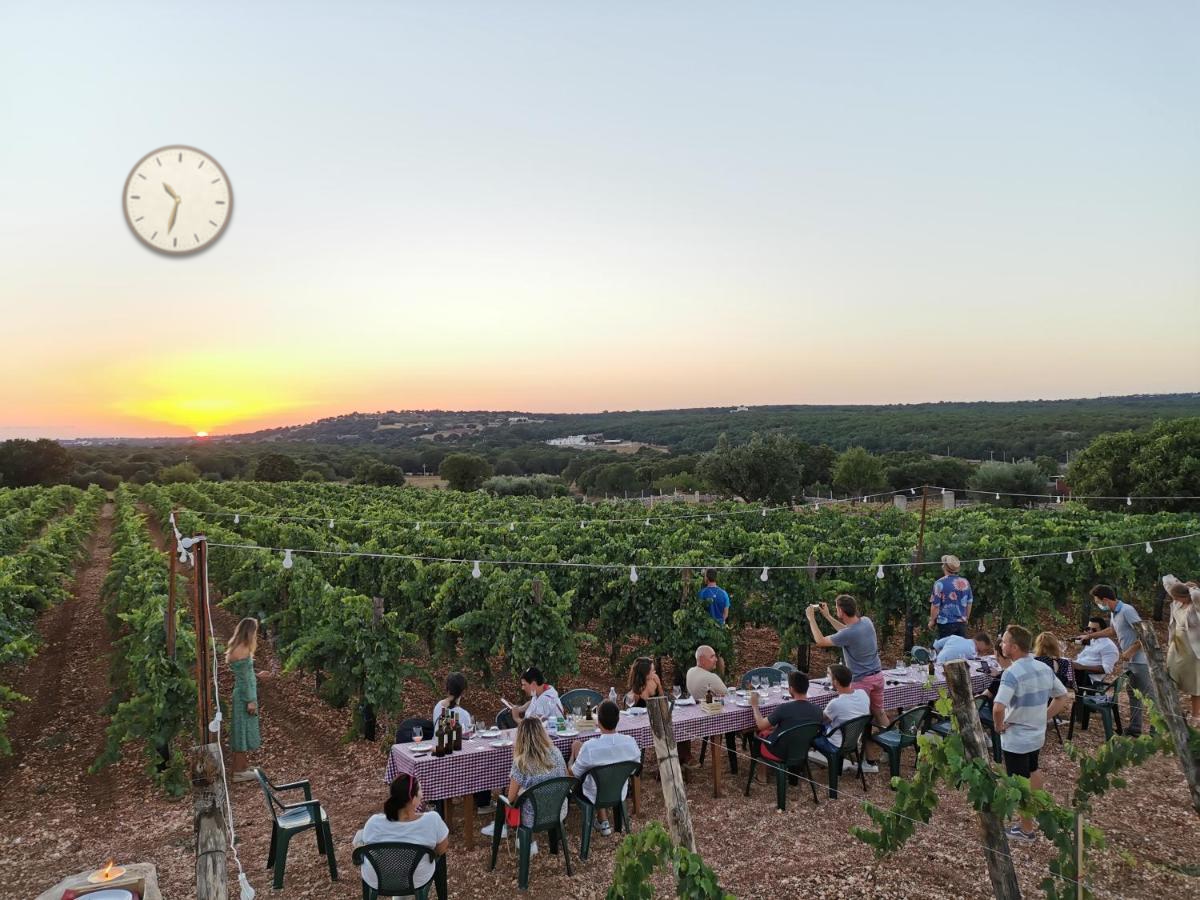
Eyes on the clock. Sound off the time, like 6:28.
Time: 10:32
